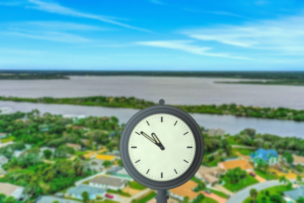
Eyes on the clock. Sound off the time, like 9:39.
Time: 10:51
